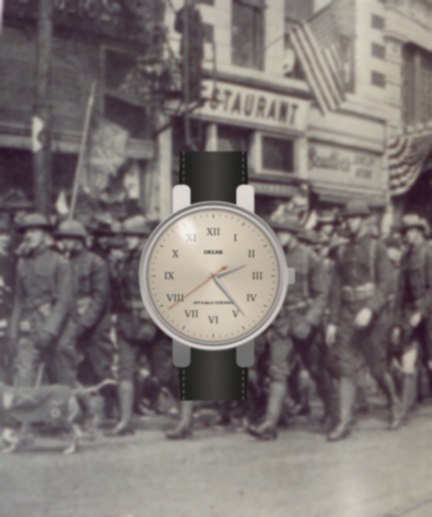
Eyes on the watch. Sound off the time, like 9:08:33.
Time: 2:23:39
